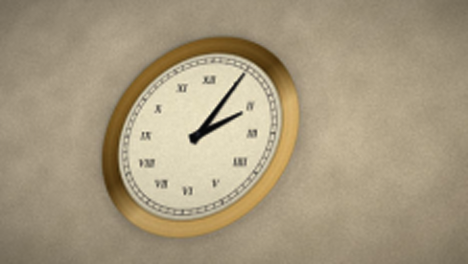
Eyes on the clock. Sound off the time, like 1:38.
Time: 2:05
